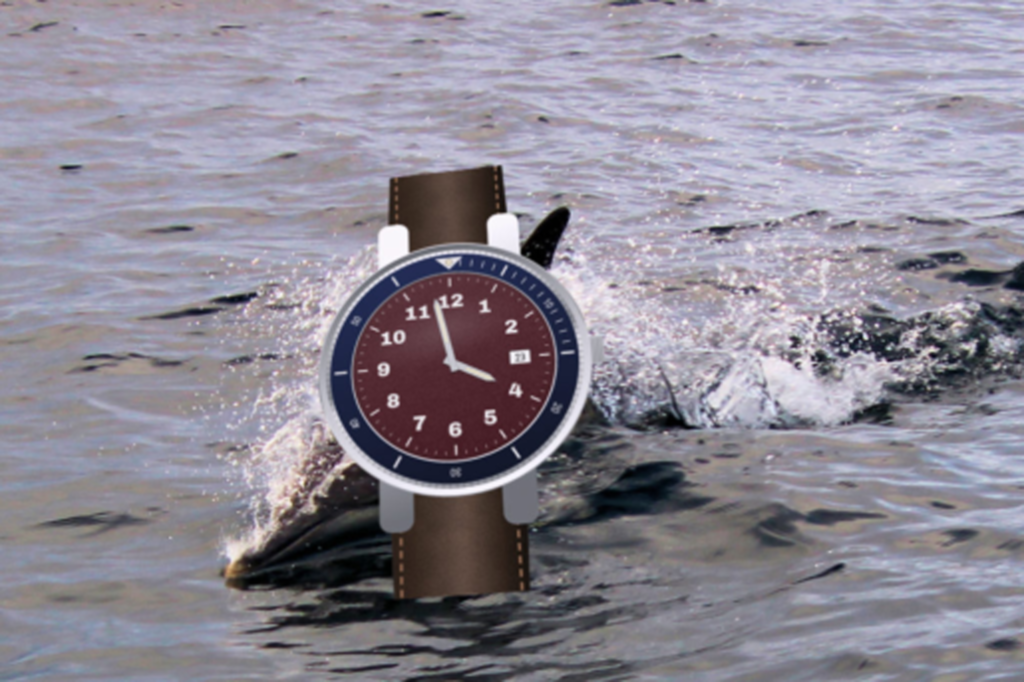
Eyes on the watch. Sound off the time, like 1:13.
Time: 3:58
